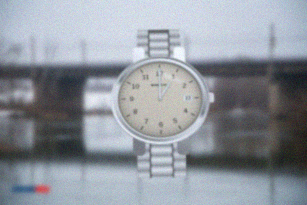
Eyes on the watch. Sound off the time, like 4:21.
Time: 1:00
